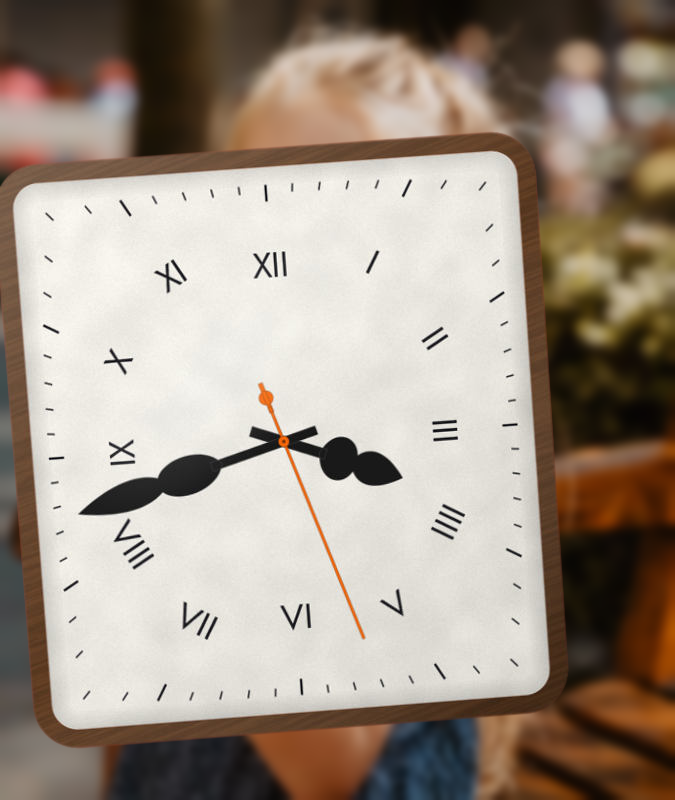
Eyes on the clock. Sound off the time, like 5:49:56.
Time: 3:42:27
